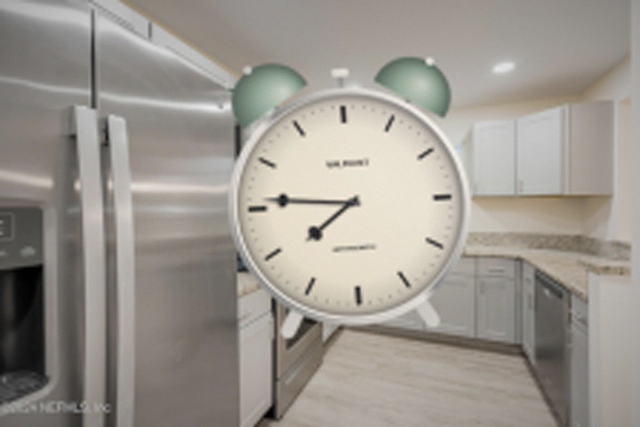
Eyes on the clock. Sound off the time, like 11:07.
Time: 7:46
